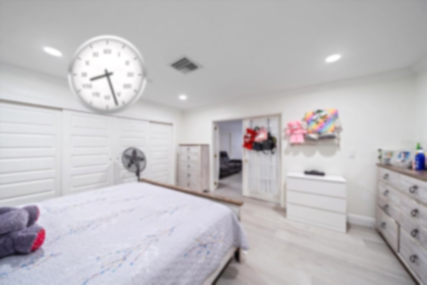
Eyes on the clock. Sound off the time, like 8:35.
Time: 8:27
